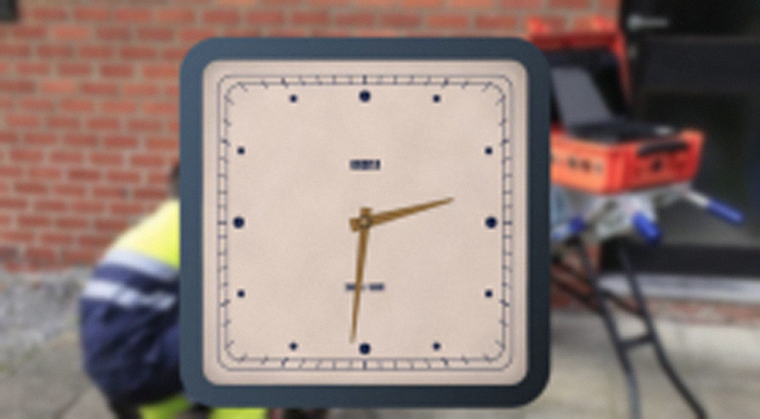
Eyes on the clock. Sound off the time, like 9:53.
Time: 2:31
